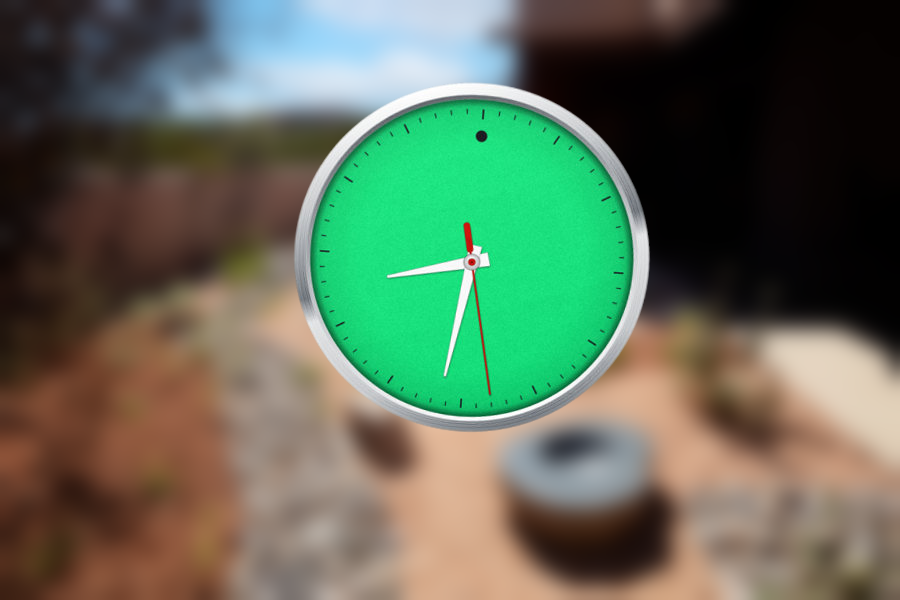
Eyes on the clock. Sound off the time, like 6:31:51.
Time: 8:31:28
